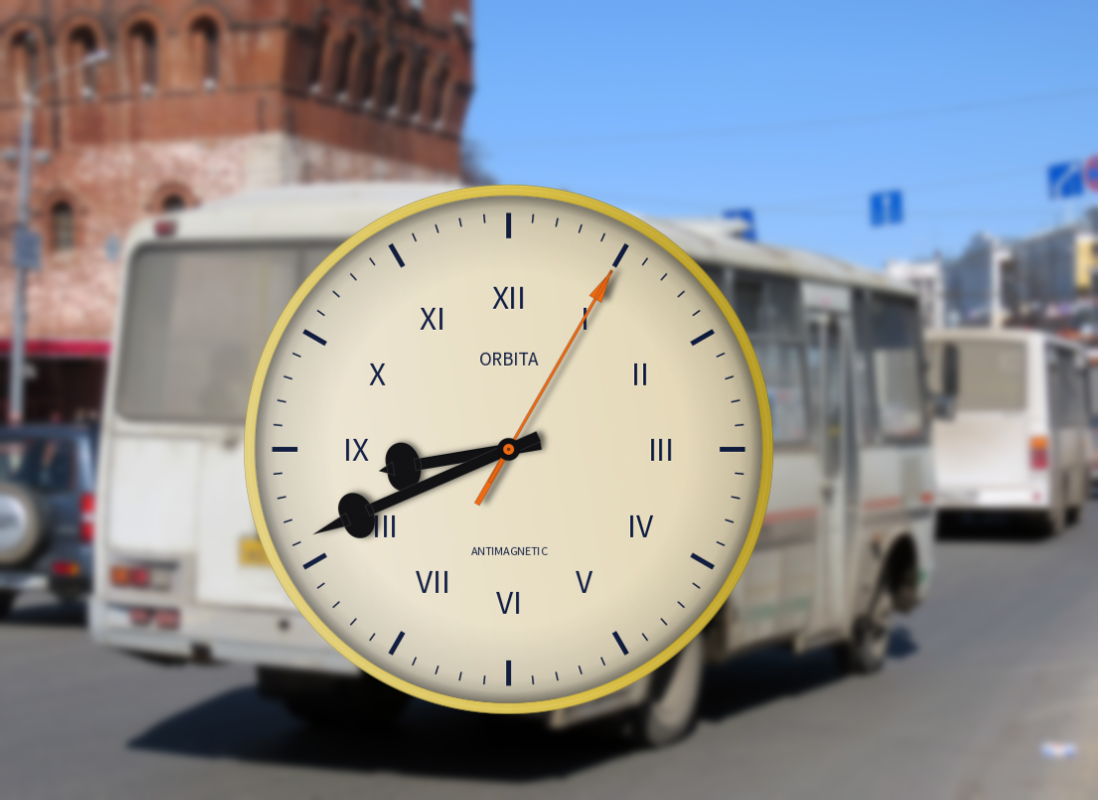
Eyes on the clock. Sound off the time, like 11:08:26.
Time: 8:41:05
